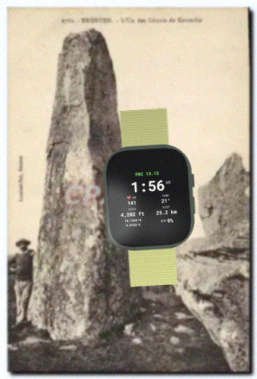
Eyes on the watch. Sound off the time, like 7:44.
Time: 1:56
